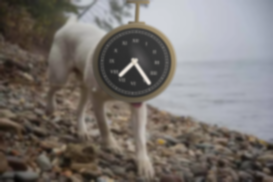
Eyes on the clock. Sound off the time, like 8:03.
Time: 7:24
